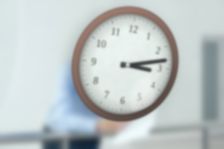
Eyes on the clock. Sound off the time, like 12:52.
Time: 3:13
